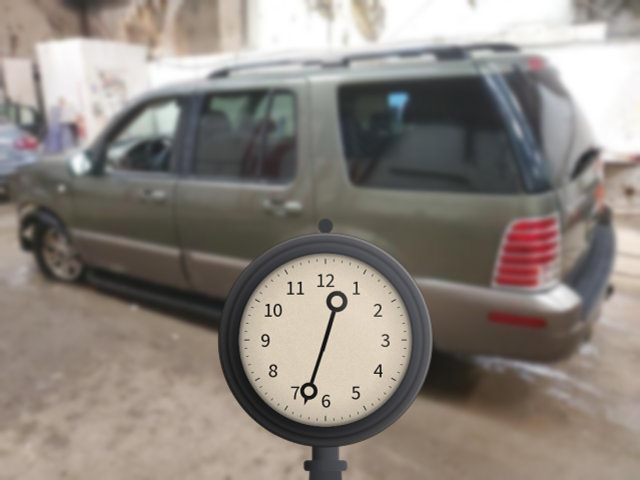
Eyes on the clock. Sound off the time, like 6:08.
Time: 12:33
